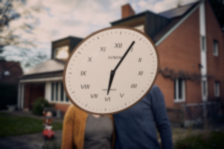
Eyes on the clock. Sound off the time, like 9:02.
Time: 6:04
